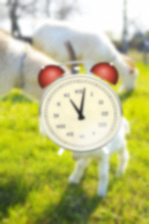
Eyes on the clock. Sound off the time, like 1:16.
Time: 11:02
